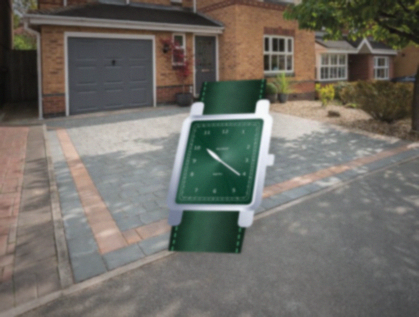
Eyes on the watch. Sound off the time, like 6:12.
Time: 10:21
